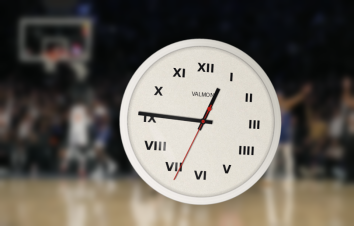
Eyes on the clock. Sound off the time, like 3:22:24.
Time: 12:45:34
